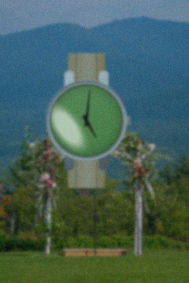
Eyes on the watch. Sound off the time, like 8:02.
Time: 5:01
